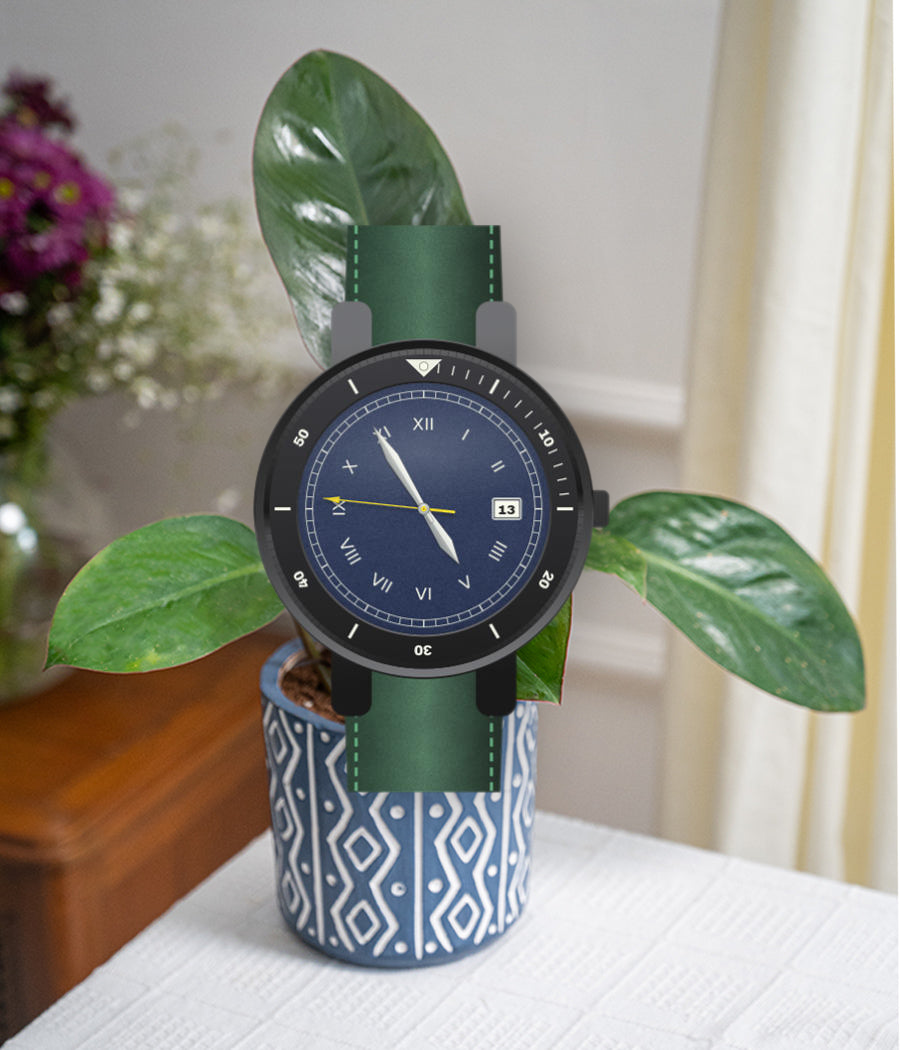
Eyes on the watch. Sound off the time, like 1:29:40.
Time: 4:54:46
